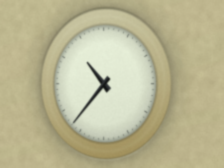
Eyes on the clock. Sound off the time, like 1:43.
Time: 10:37
